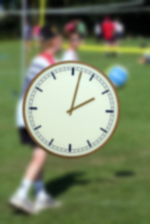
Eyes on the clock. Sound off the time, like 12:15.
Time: 2:02
